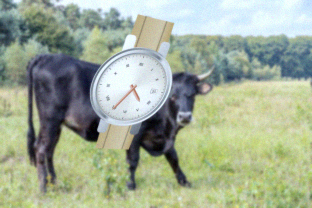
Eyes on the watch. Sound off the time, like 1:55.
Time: 4:35
